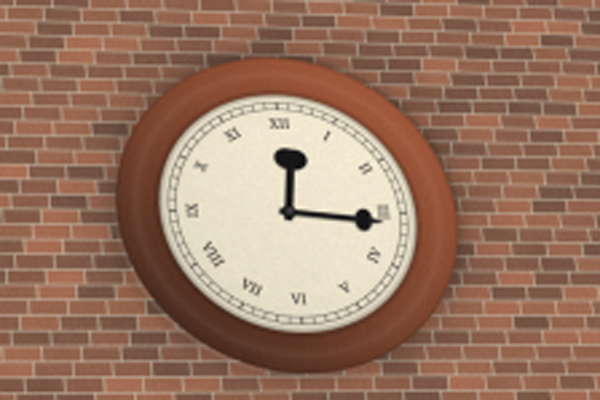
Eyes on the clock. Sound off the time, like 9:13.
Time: 12:16
